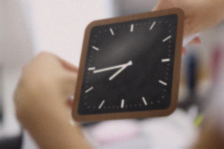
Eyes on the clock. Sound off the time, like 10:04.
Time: 7:44
